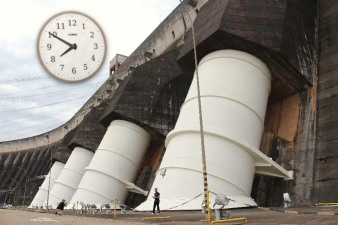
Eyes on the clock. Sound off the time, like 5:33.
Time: 7:50
